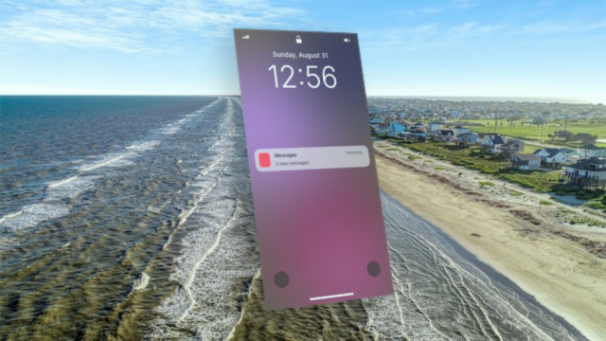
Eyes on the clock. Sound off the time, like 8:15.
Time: 12:56
